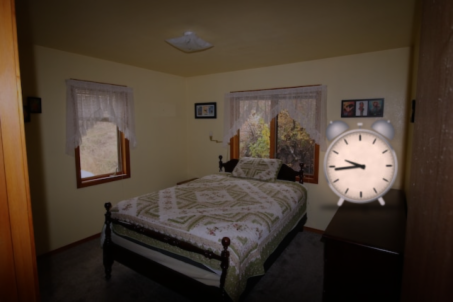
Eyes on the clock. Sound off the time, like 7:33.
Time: 9:44
